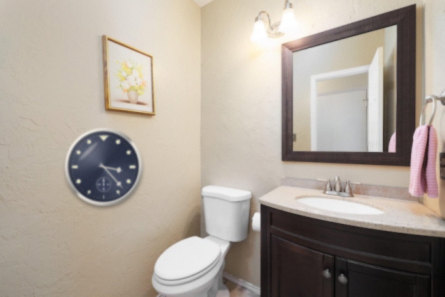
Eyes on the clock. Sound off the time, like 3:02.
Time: 3:23
